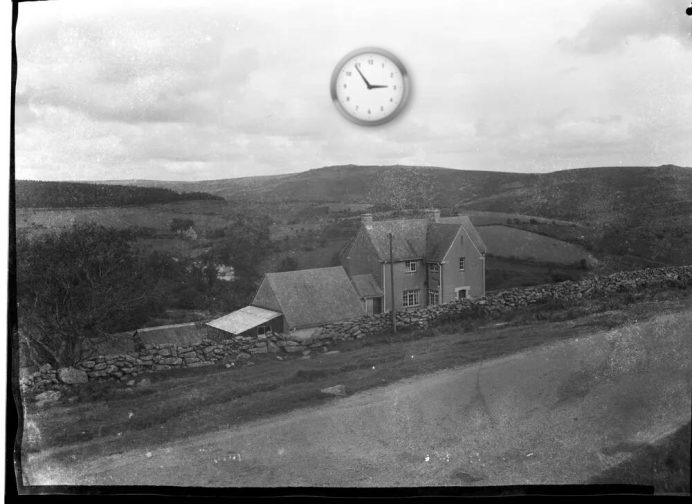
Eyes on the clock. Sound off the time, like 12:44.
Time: 2:54
